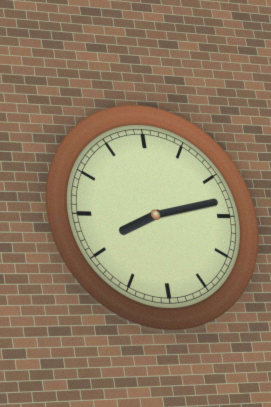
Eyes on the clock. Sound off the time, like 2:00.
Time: 8:13
